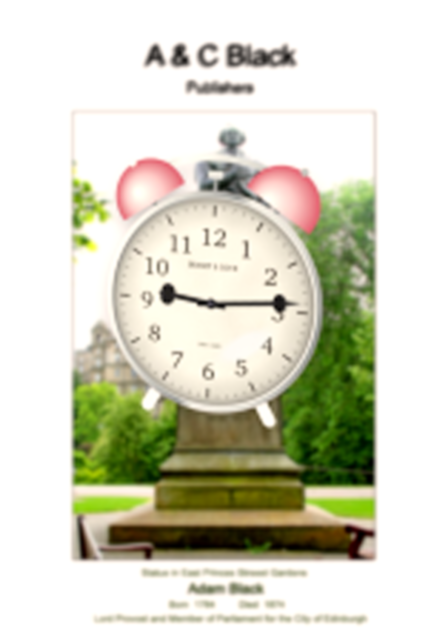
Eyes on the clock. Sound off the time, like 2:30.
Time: 9:14
